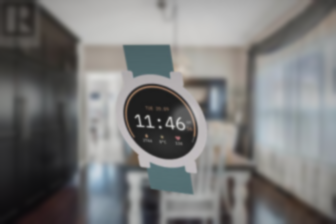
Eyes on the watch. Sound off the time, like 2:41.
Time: 11:46
